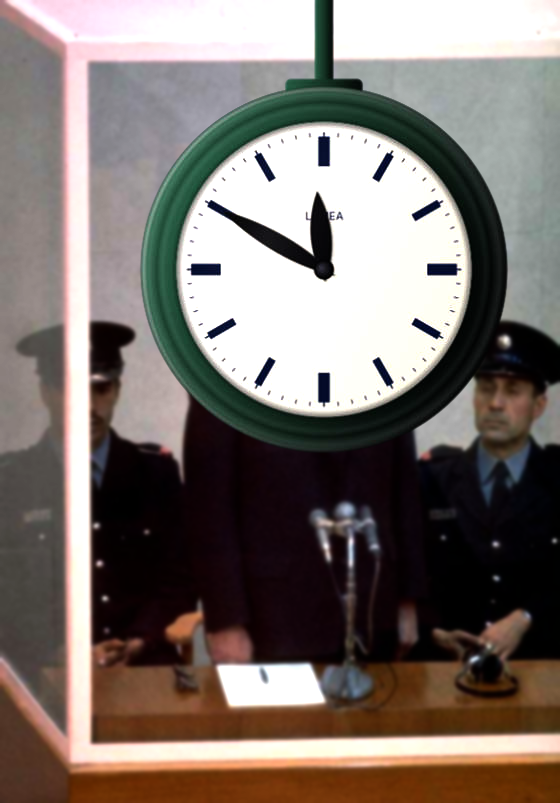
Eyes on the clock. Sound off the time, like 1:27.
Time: 11:50
